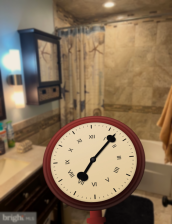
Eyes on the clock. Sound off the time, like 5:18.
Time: 7:07
